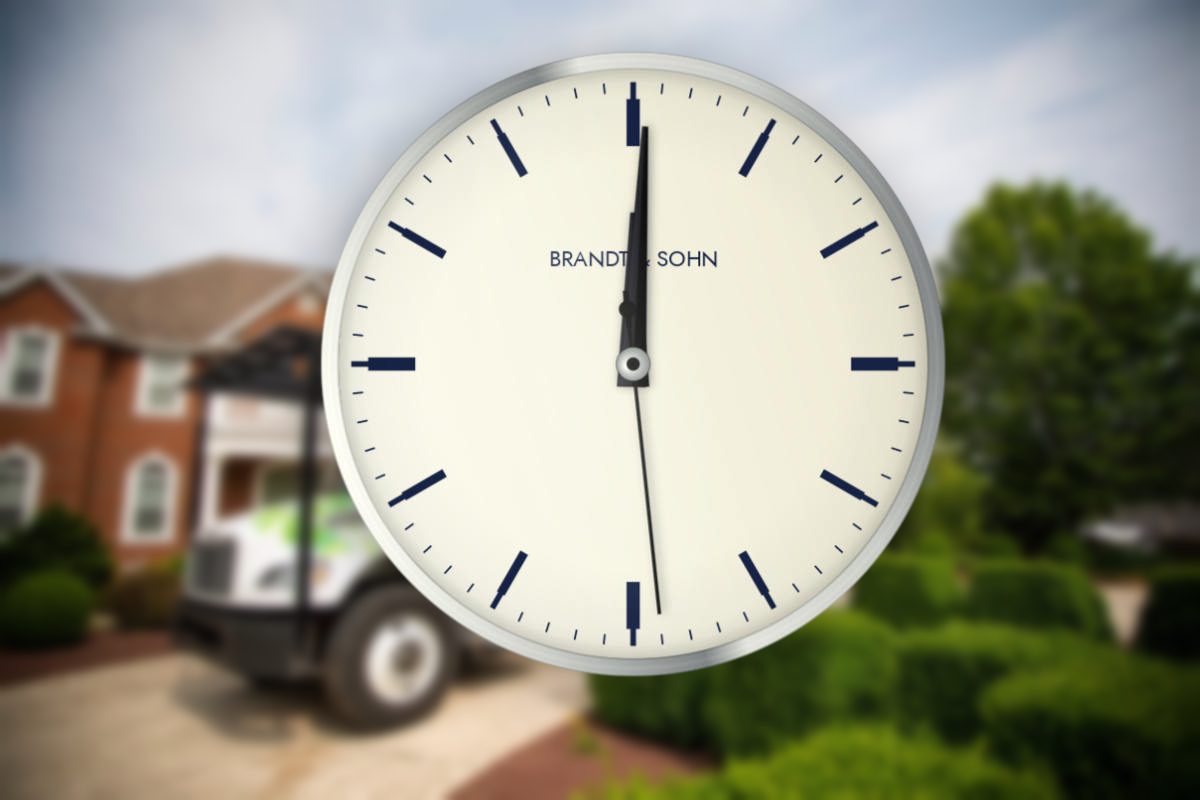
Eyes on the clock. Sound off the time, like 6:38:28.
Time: 12:00:29
